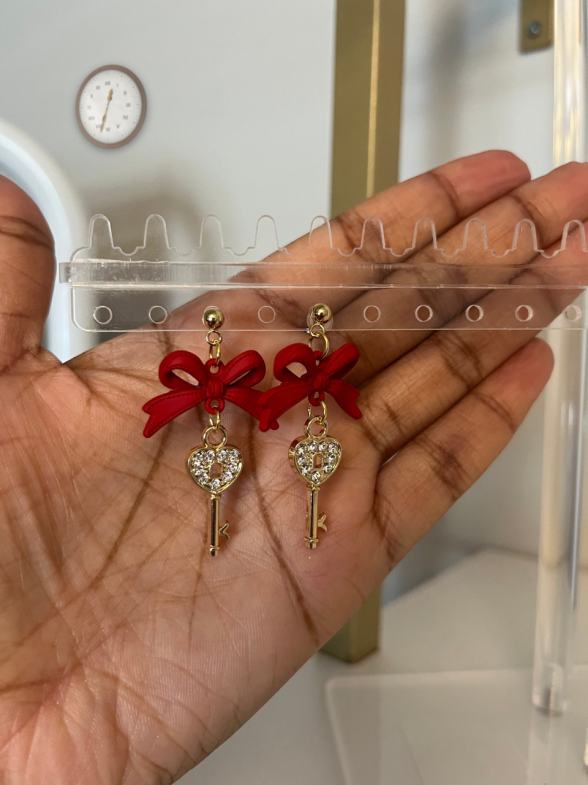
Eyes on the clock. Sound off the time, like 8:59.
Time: 12:33
